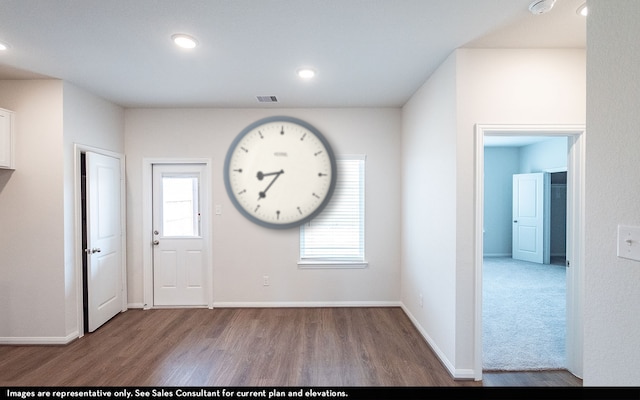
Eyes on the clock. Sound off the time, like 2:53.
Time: 8:36
